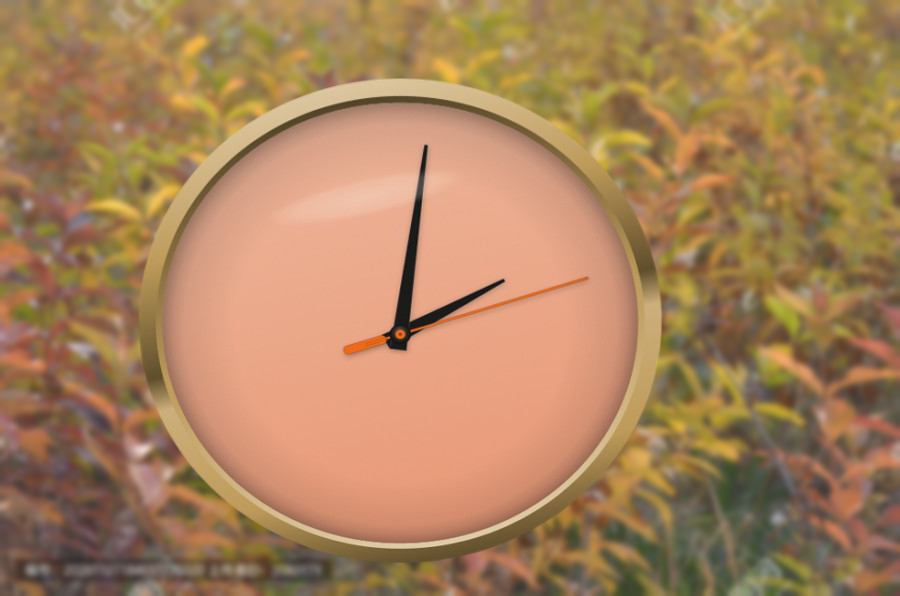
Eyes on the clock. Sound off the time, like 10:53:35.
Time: 2:01:12
